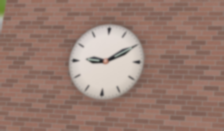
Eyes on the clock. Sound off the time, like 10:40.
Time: 9:10
